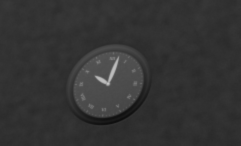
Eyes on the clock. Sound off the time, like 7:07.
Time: 10:02
